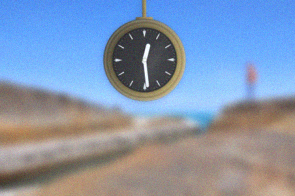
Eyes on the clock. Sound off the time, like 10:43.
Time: 12:29
